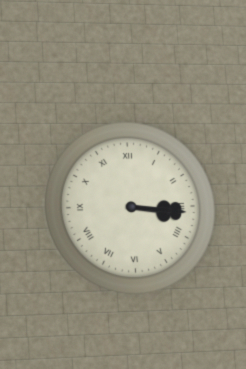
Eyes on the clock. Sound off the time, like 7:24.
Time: 3:16
